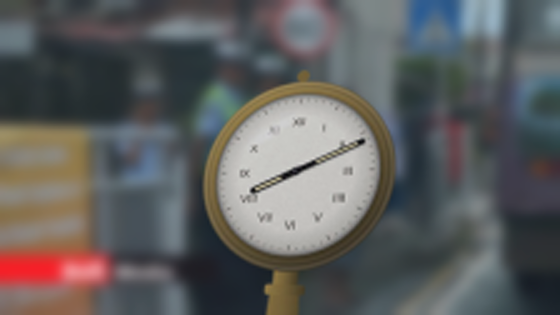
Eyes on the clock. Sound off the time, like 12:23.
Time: 8:11
